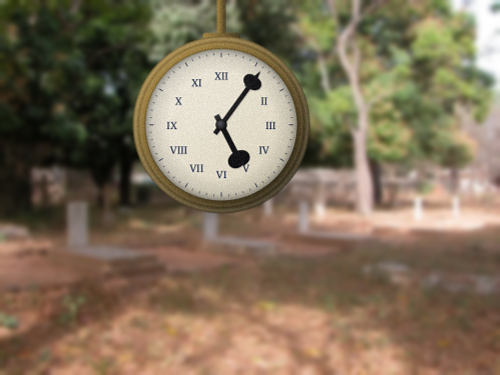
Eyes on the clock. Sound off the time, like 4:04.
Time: 5:06
